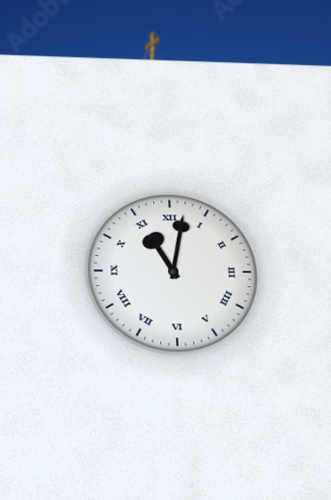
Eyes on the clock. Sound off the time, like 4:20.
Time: 11:02
